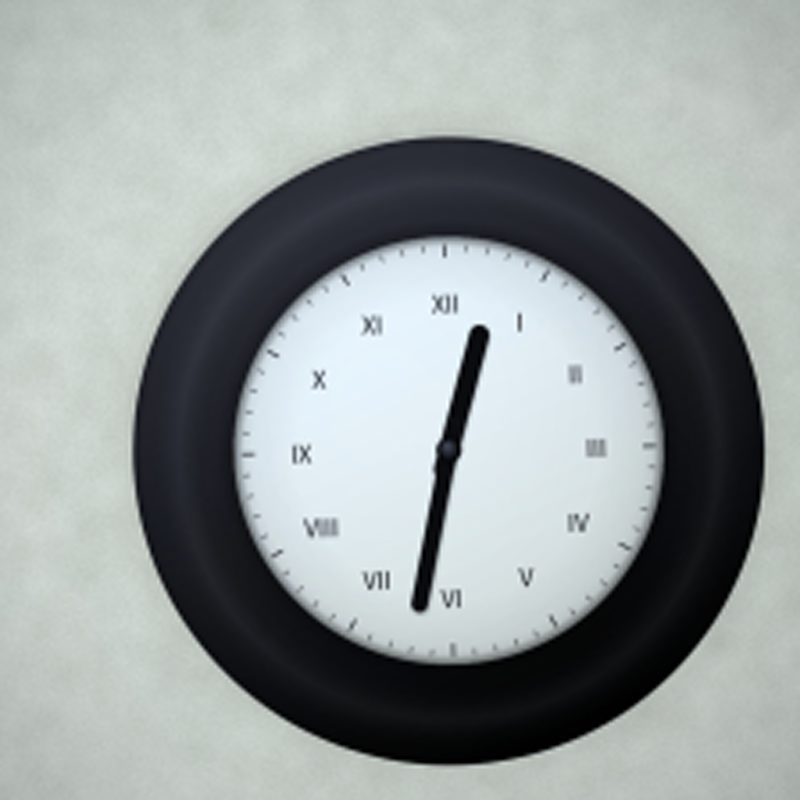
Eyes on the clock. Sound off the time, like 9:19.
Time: 12:32
